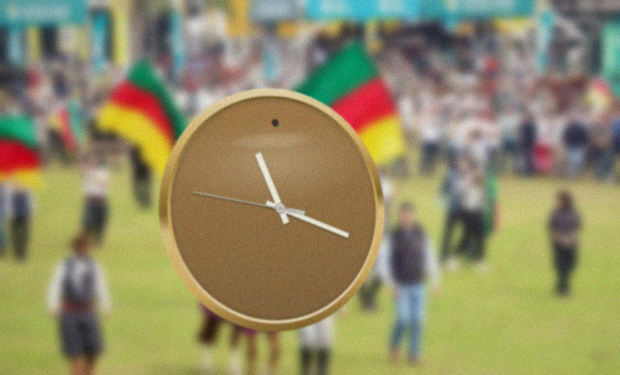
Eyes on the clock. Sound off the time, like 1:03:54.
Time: 11:18:47
